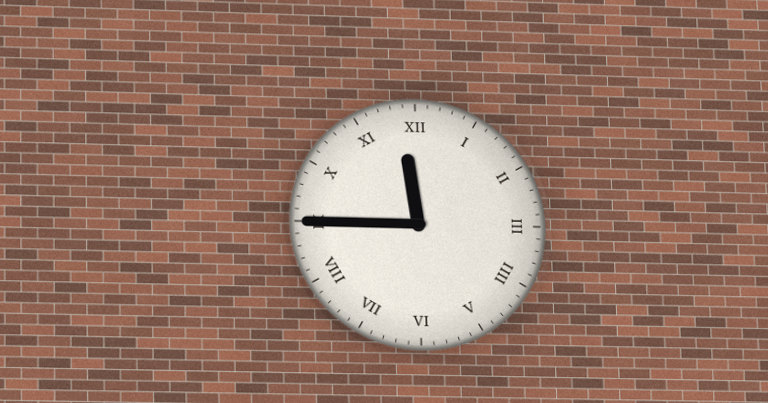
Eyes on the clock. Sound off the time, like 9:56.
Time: 11:45
